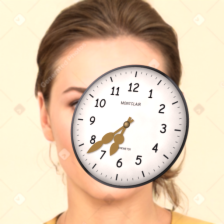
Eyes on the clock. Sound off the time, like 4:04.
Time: 6:38
